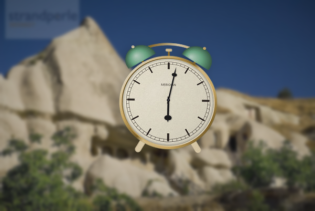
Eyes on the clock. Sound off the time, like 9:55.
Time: 6:02
